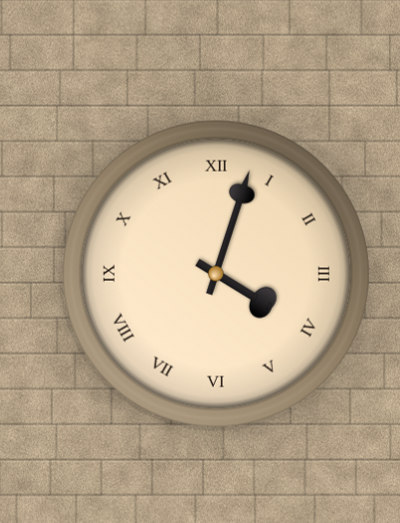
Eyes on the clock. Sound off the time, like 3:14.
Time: 4:03
